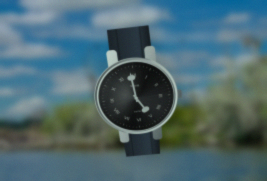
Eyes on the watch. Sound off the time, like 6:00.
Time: 4:59
